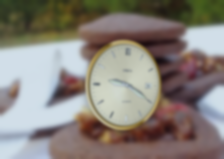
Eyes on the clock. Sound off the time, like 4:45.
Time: 9:20
